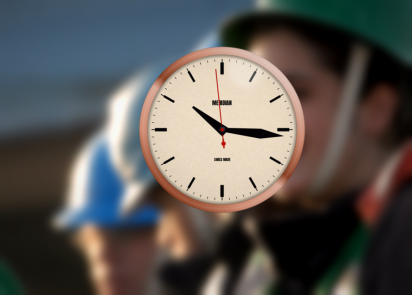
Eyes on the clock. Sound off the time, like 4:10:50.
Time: 10:15:59
